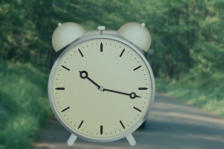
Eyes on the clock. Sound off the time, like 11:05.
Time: 10:17
